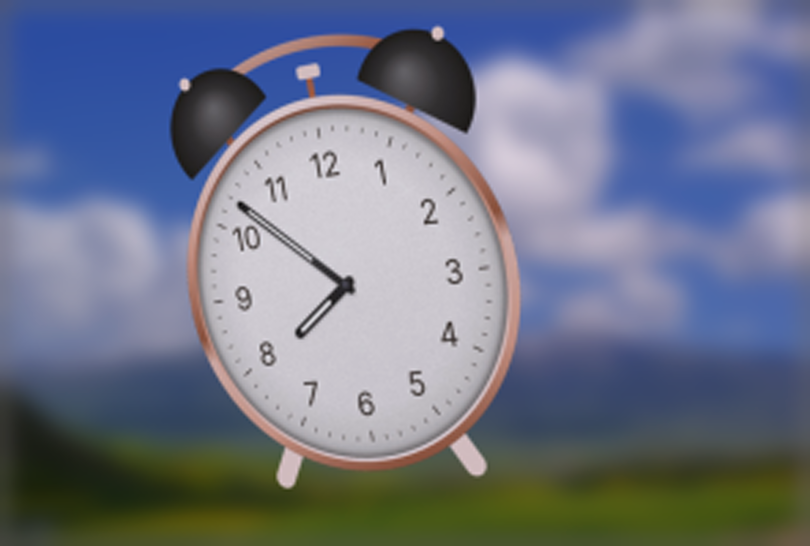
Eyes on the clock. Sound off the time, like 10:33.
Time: 7:52
